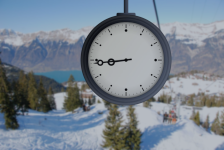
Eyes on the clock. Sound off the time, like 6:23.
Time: 8:44
